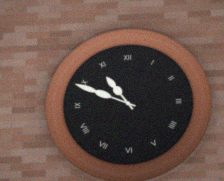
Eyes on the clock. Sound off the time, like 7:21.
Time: 10:49
